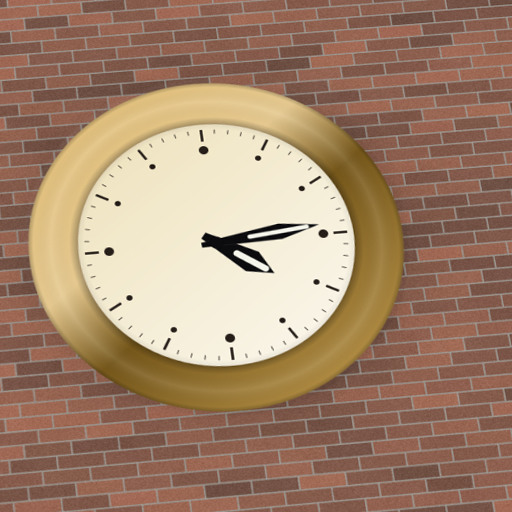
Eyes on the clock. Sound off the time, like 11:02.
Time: 4:14
